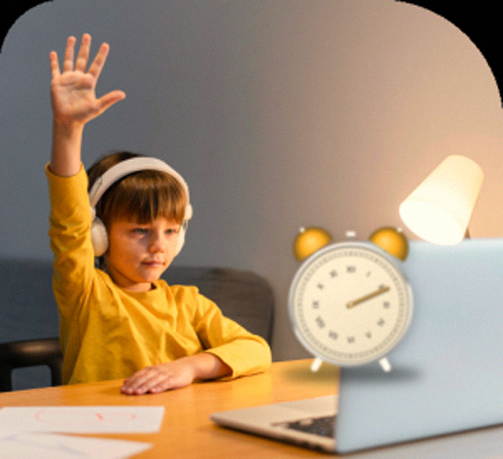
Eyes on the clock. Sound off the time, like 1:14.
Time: 2:11
